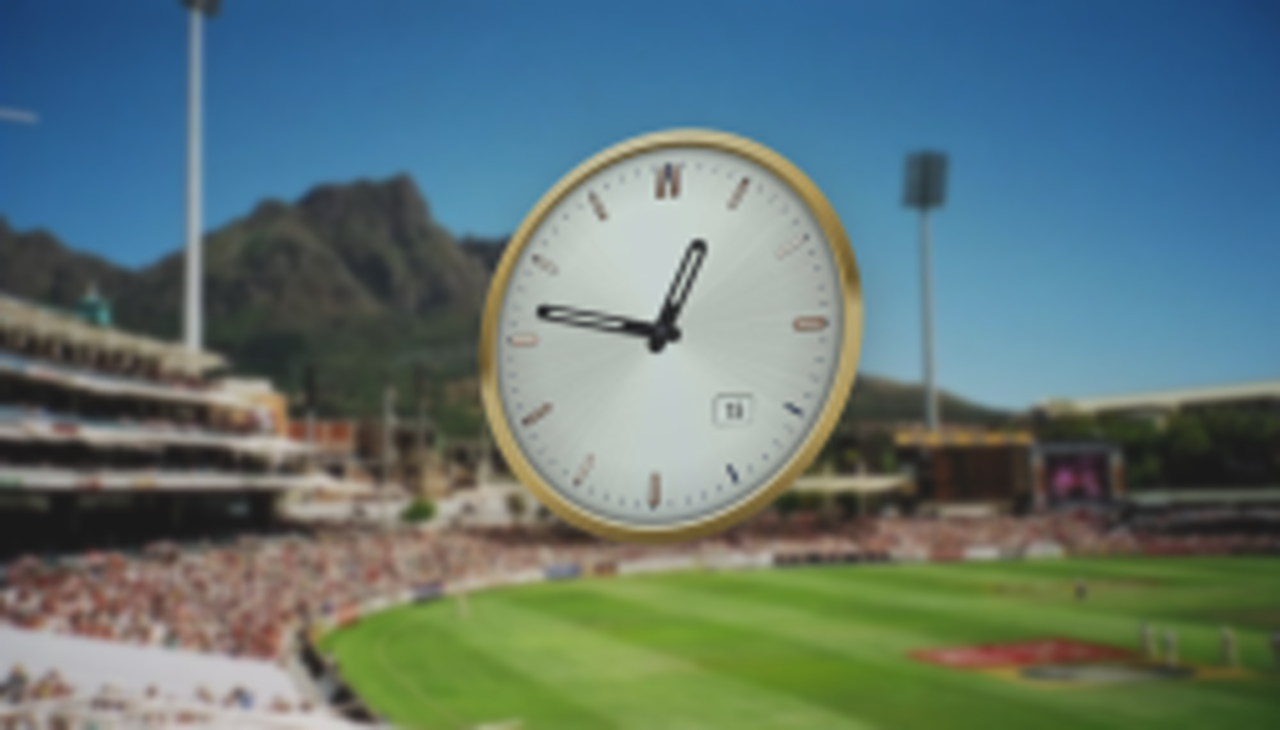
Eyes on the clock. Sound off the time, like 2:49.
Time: 12:47
